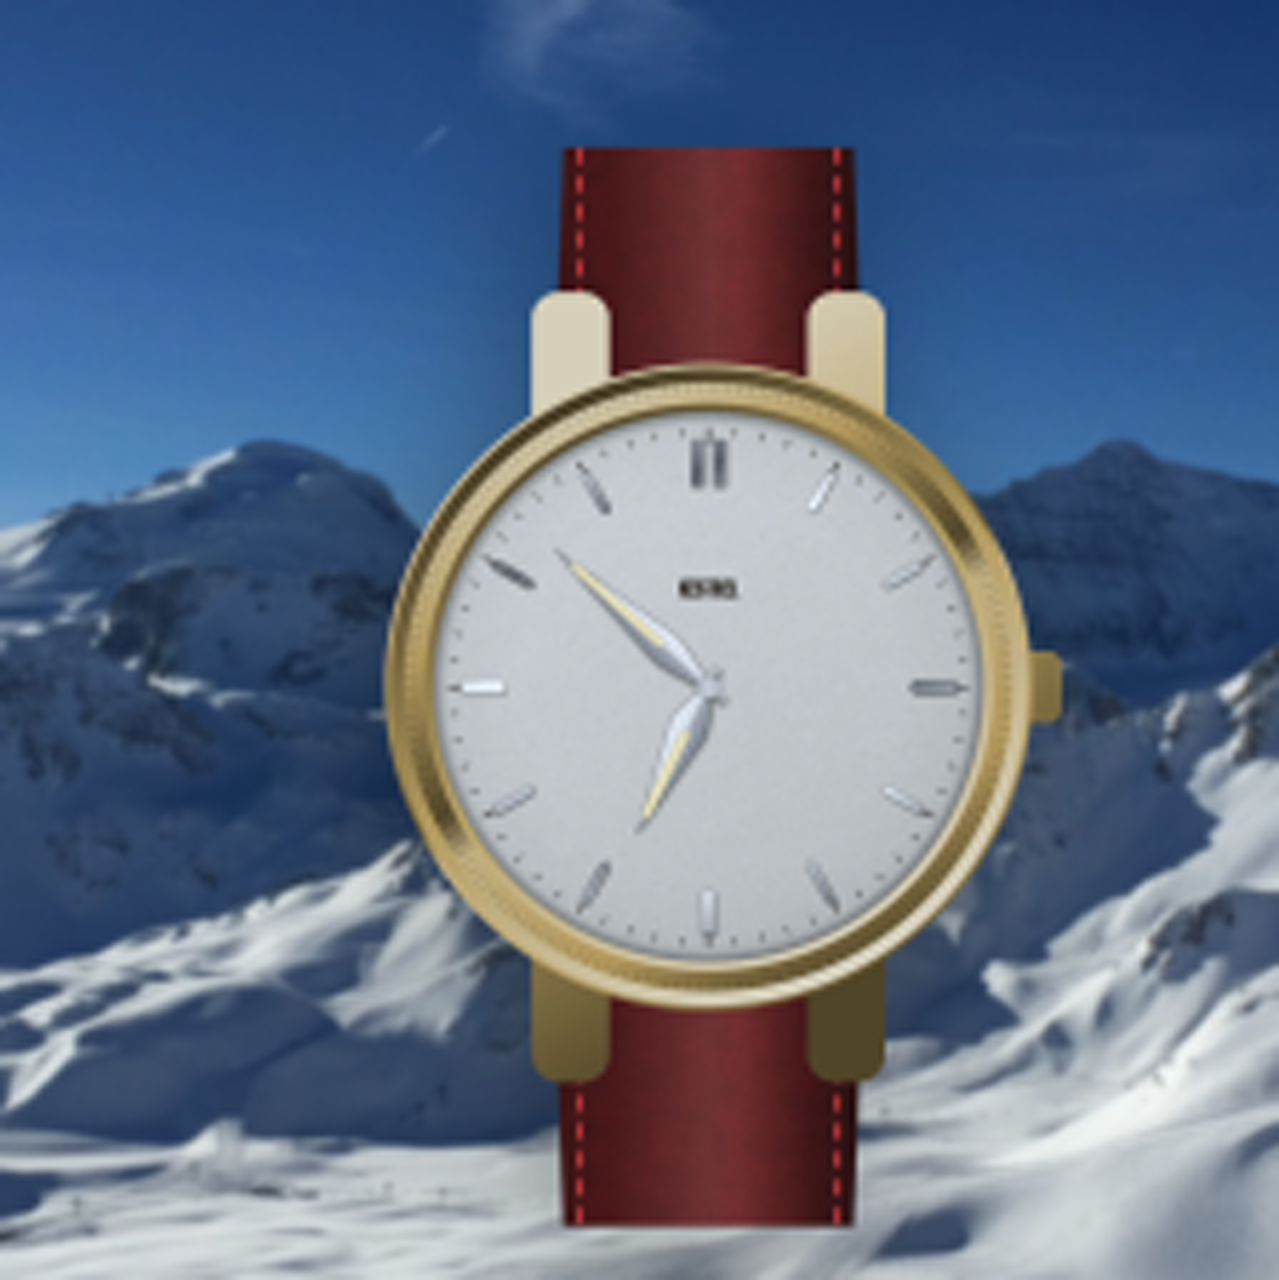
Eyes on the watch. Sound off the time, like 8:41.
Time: 6:52
